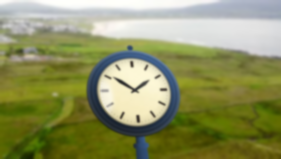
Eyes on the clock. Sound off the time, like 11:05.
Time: 1:51
